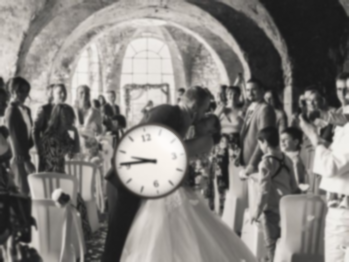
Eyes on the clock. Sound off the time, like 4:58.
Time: 9:46
